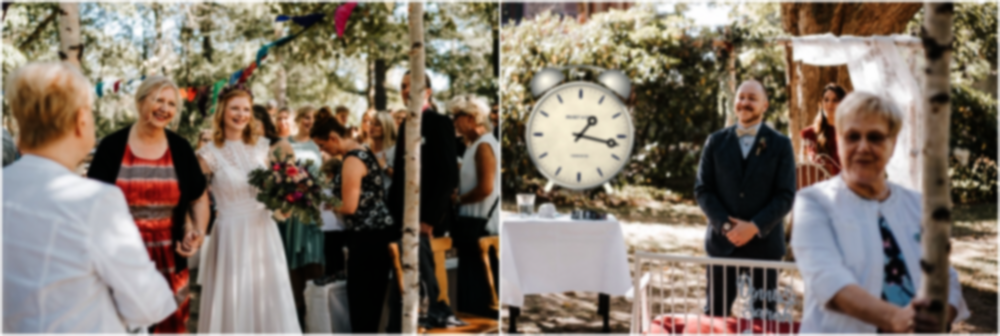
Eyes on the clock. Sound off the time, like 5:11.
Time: 1:17
